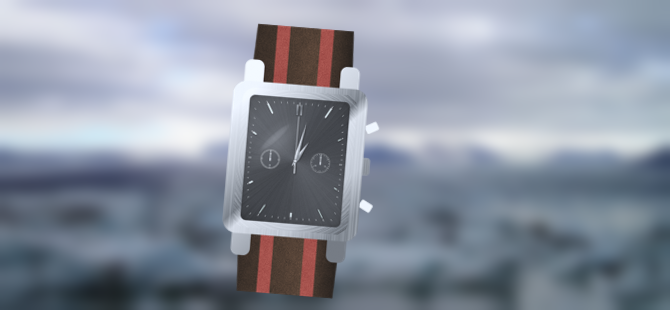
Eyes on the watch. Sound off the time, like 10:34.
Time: 1:02
